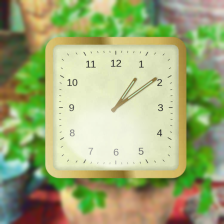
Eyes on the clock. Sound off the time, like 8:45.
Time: 1:09
